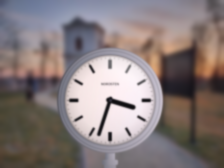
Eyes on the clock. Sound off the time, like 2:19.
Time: 3:33
